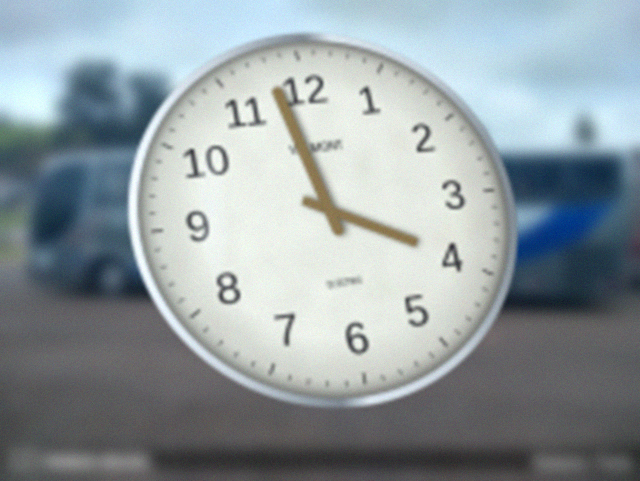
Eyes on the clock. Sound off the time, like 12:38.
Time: 3:58
